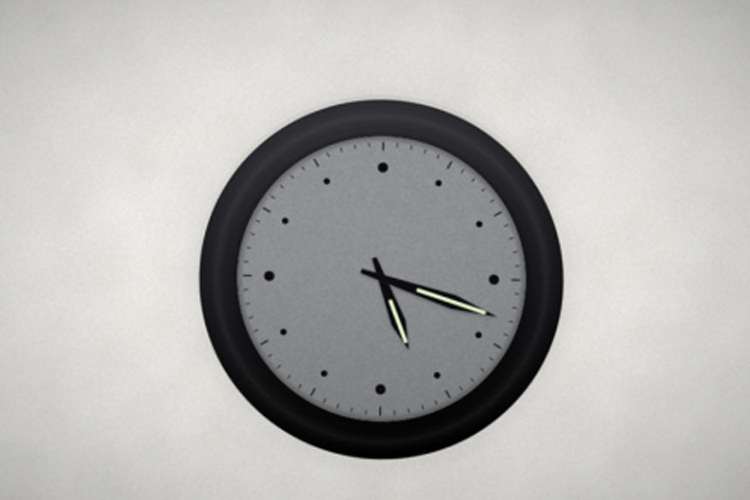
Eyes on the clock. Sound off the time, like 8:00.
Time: 5:18
